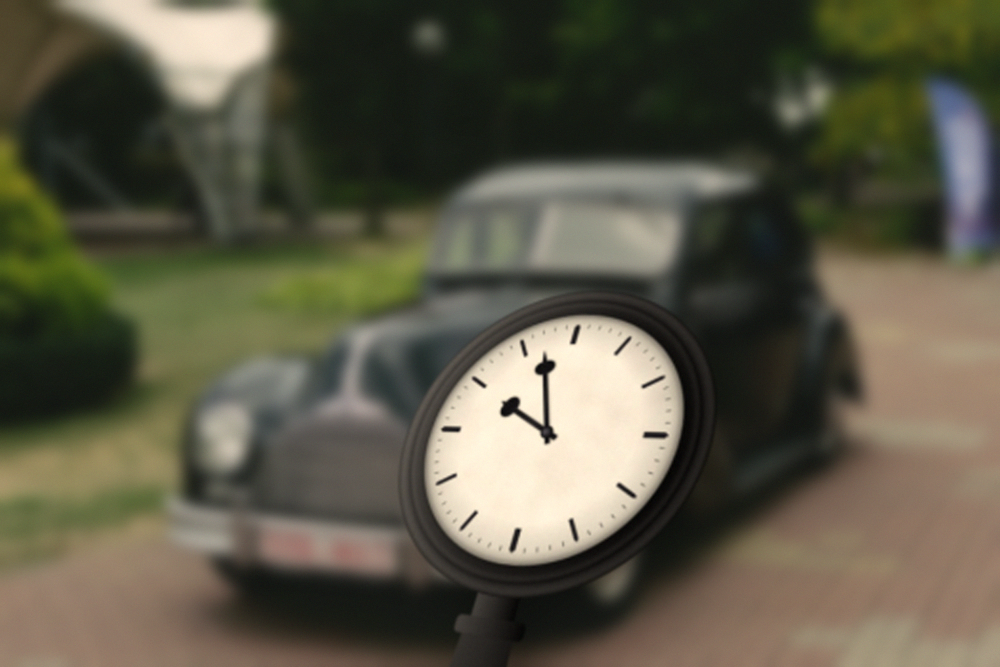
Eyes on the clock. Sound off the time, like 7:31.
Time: 9:57
